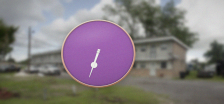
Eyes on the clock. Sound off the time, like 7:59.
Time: 6:33
